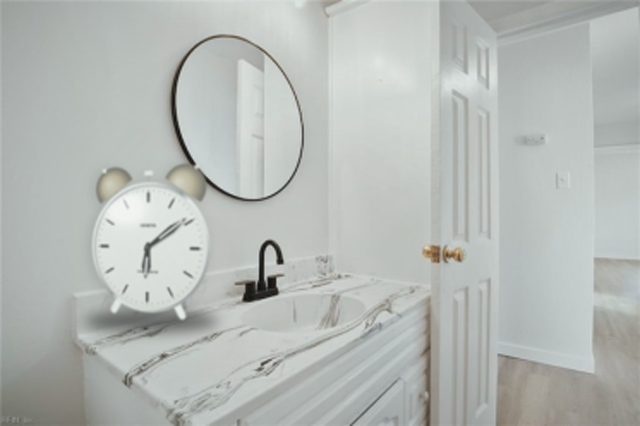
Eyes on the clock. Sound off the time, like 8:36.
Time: 6:09
